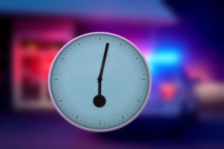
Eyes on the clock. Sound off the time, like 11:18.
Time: 6:02
